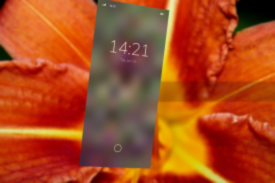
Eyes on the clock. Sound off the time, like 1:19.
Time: 14:21
